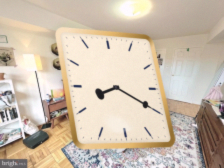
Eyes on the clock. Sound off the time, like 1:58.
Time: 8:20
